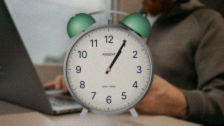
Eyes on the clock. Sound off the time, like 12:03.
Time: 1:05
